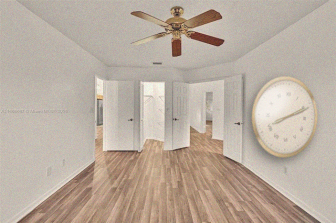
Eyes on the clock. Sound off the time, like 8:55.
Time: 8:11
